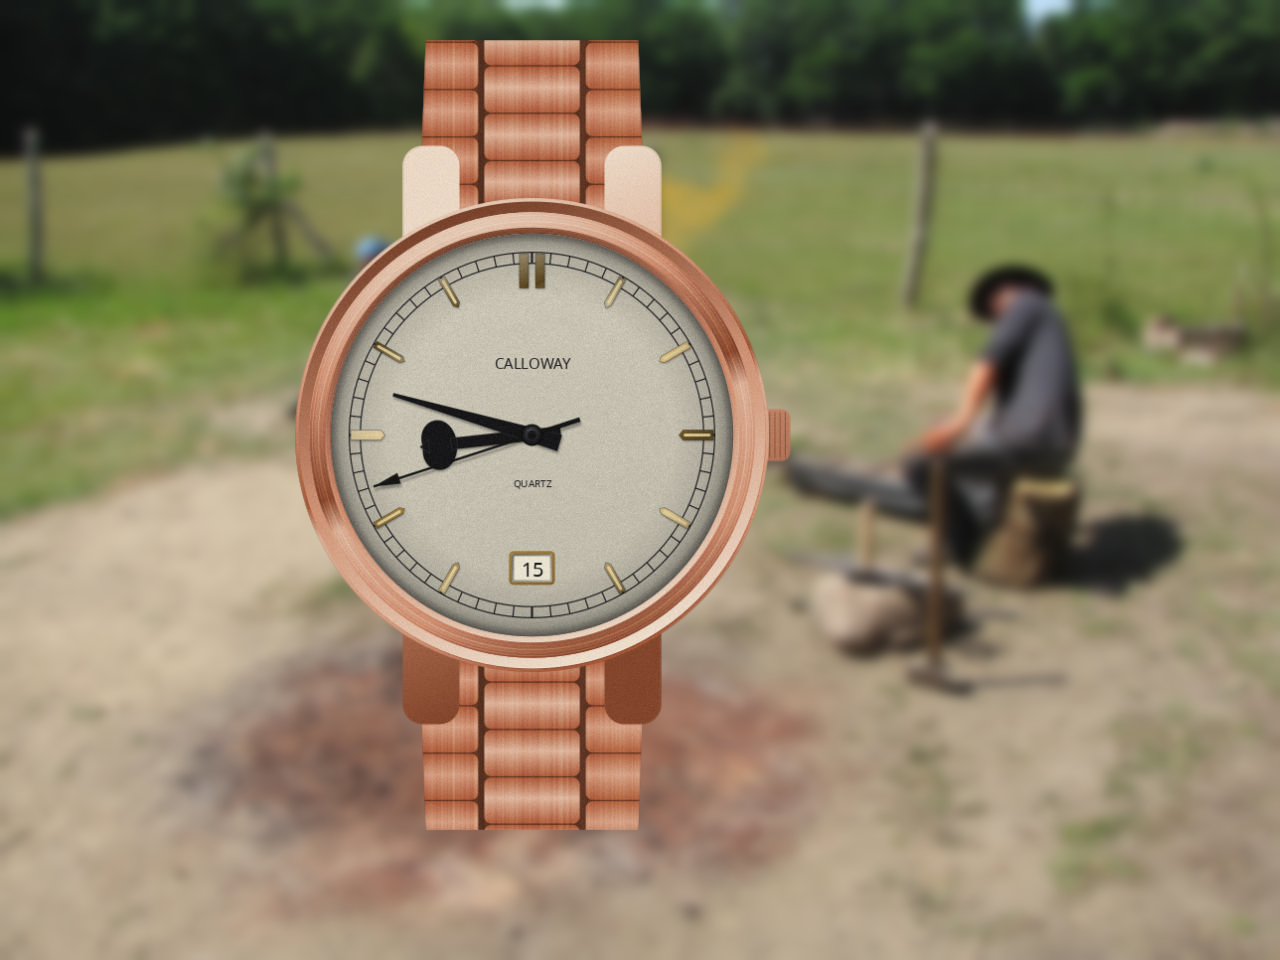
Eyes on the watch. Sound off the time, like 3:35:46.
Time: 8:47:42
